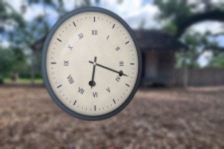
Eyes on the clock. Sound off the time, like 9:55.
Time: 6:18
